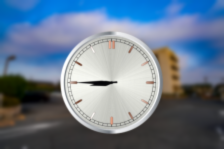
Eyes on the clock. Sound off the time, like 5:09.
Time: 8:45
